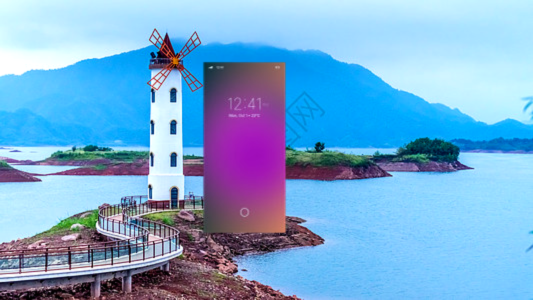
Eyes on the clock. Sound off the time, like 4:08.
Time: 12:41
